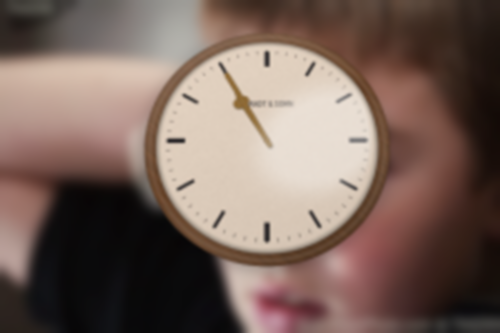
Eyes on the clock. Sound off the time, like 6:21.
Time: 10:55
